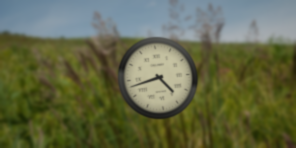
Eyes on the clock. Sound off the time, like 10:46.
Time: 4:43
